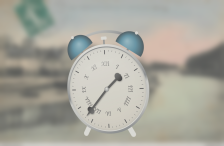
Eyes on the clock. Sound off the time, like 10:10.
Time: 1:37
